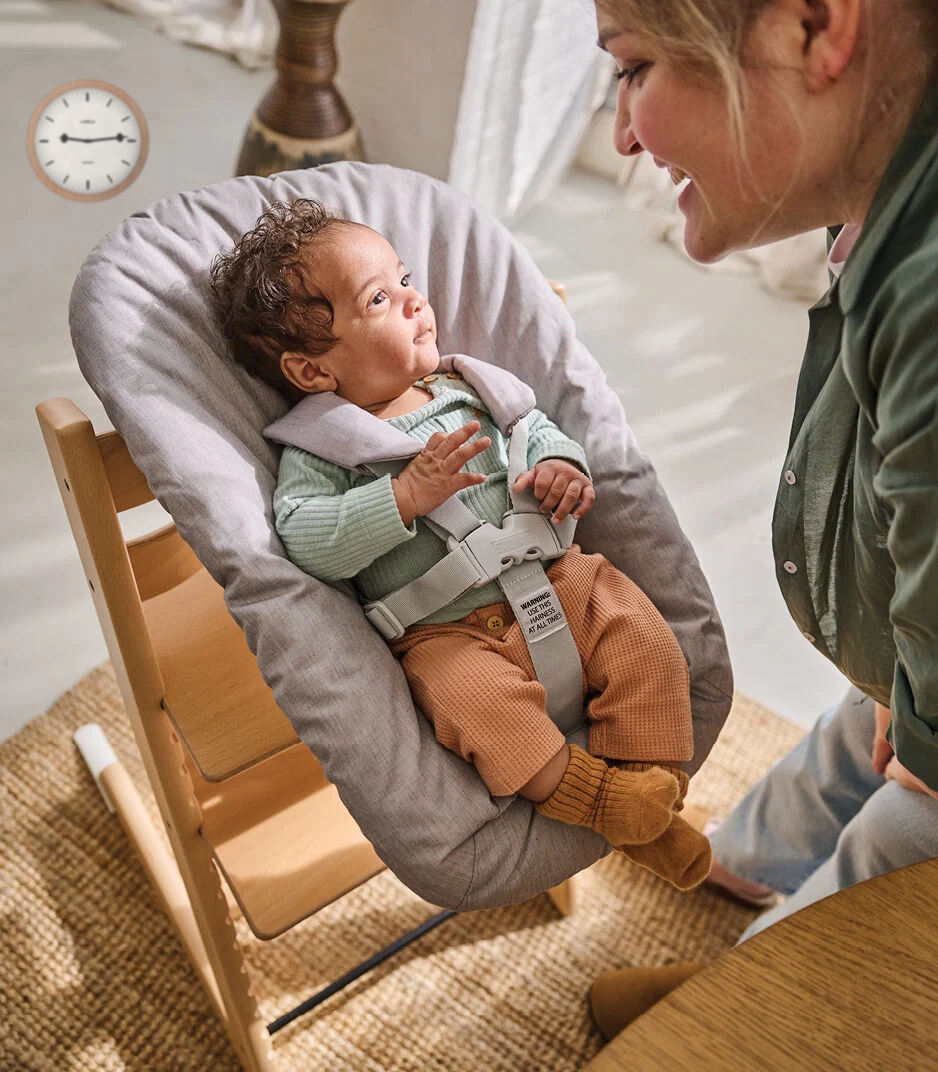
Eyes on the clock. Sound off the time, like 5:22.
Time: 9:14
